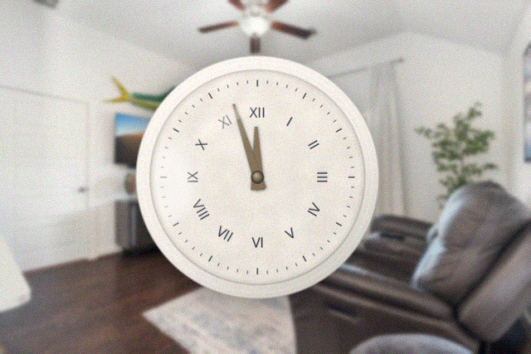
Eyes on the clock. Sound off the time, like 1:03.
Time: 11:57
